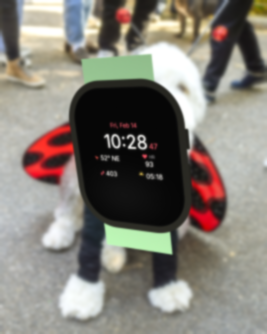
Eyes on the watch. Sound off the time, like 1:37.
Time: 10:28
